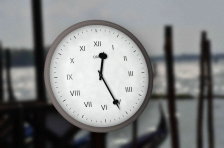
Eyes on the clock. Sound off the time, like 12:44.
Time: 12:26
